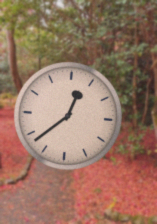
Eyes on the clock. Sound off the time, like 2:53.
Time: 12:38
